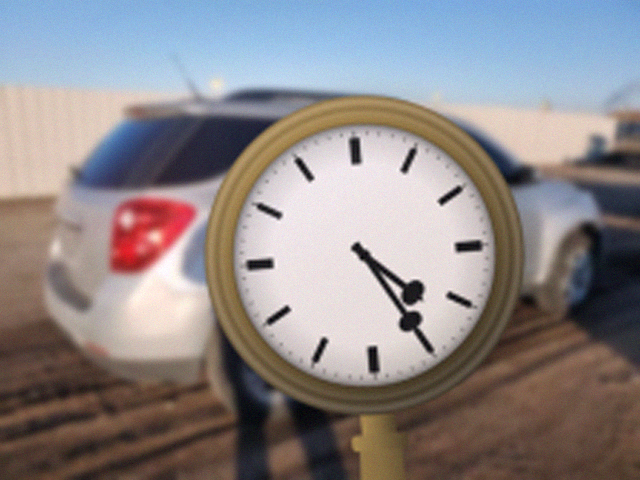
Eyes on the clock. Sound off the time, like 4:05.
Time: 4:25
